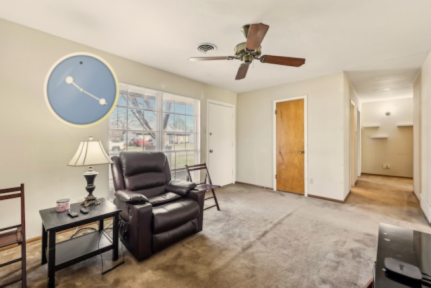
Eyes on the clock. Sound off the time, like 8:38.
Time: 10:20
